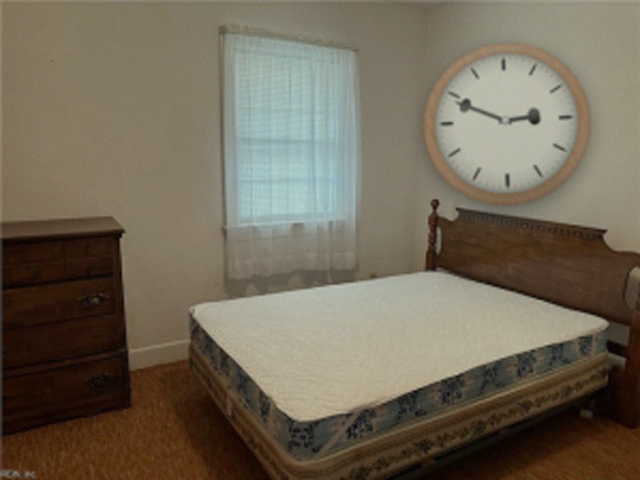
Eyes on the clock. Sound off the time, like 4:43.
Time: 2:49
